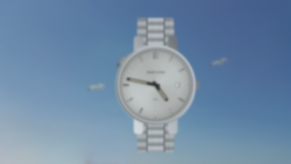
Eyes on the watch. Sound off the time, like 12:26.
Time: 4:47
